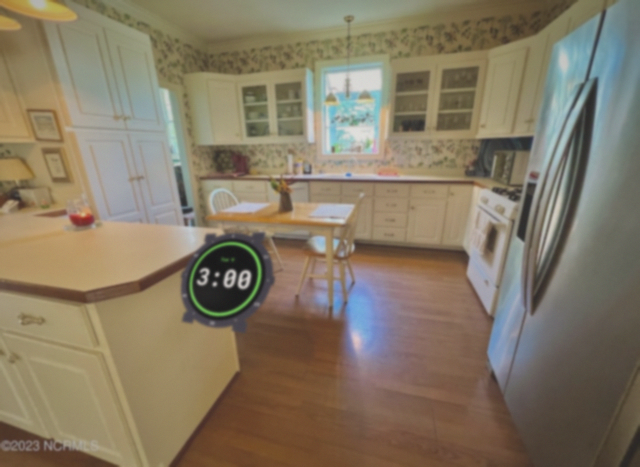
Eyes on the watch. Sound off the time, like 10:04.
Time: 3:00
